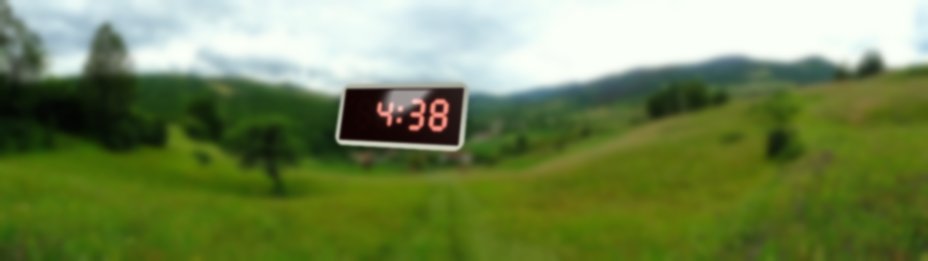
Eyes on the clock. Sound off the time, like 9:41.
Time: 4:38
